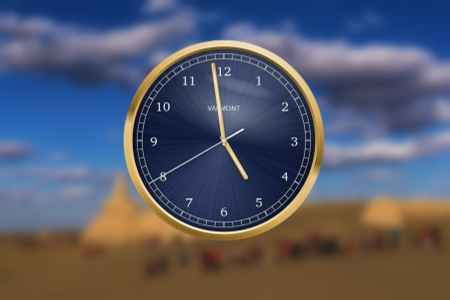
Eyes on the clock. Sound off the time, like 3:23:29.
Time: 4:58:40
